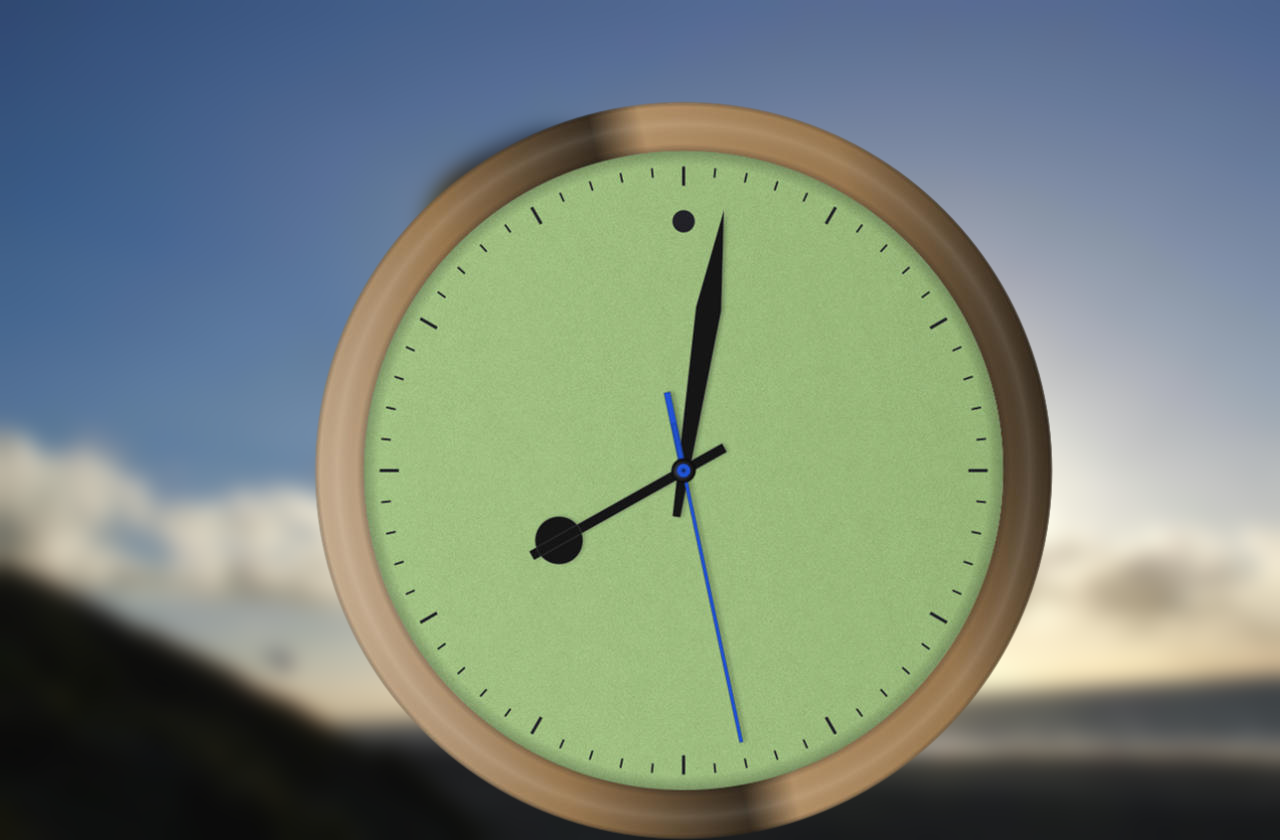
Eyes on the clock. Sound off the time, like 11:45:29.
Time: 8:01:28
